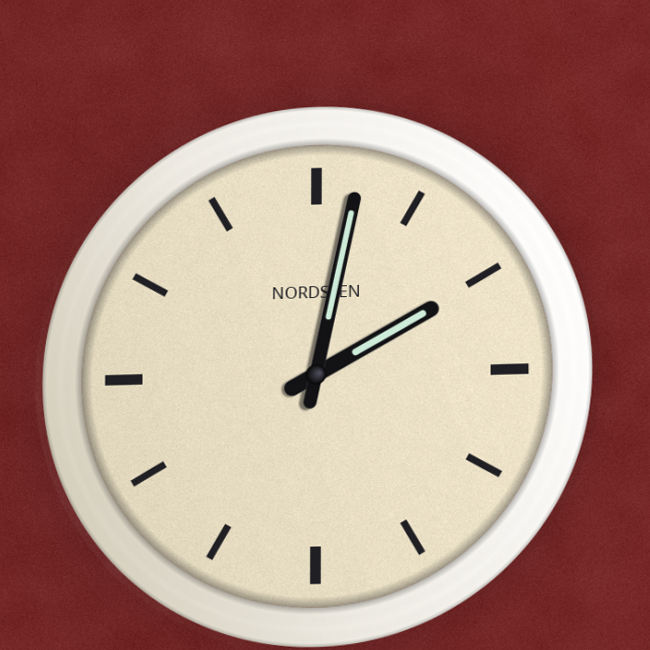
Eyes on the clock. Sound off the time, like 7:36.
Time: 2:02
